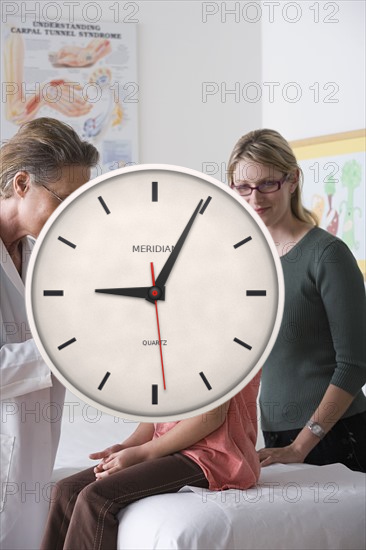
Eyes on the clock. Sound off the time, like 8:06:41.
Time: 9:04:29
